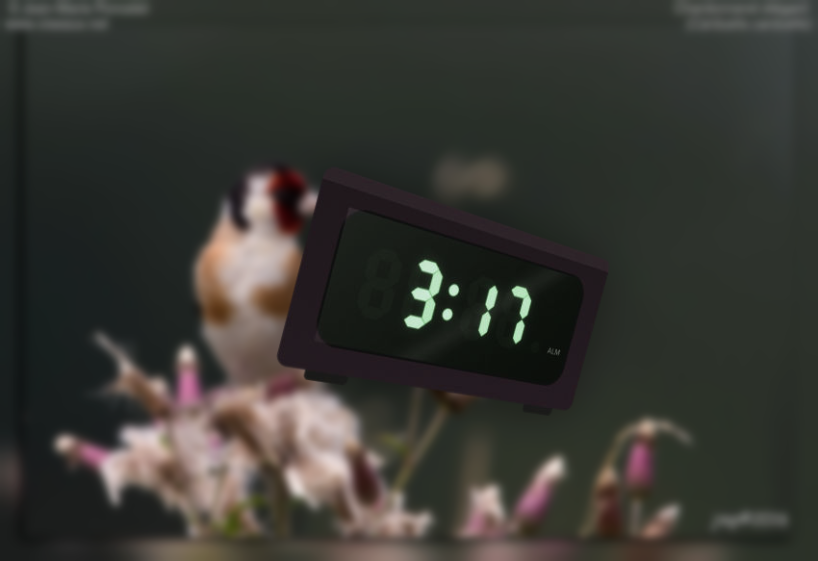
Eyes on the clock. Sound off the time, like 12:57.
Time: 3:17
